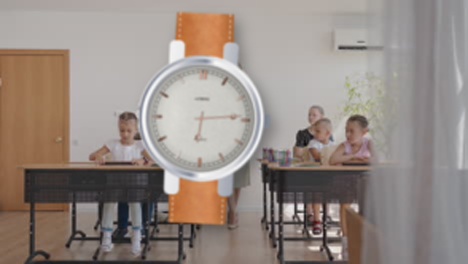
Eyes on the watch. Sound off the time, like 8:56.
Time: 6:14
